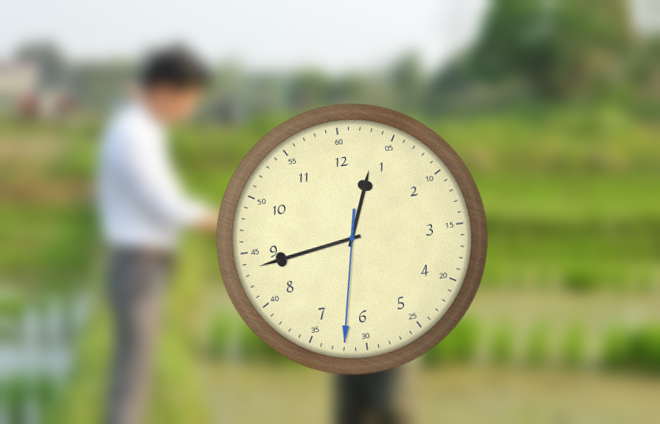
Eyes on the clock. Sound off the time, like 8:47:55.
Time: 12:43:32
